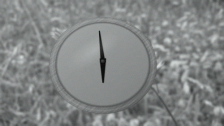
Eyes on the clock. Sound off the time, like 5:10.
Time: 5:59
